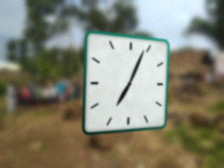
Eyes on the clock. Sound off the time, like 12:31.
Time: 7:04
